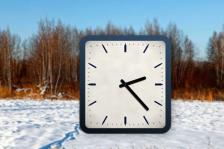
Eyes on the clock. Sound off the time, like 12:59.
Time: 2:23
